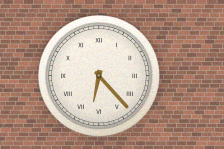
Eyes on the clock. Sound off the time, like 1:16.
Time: 6:23
